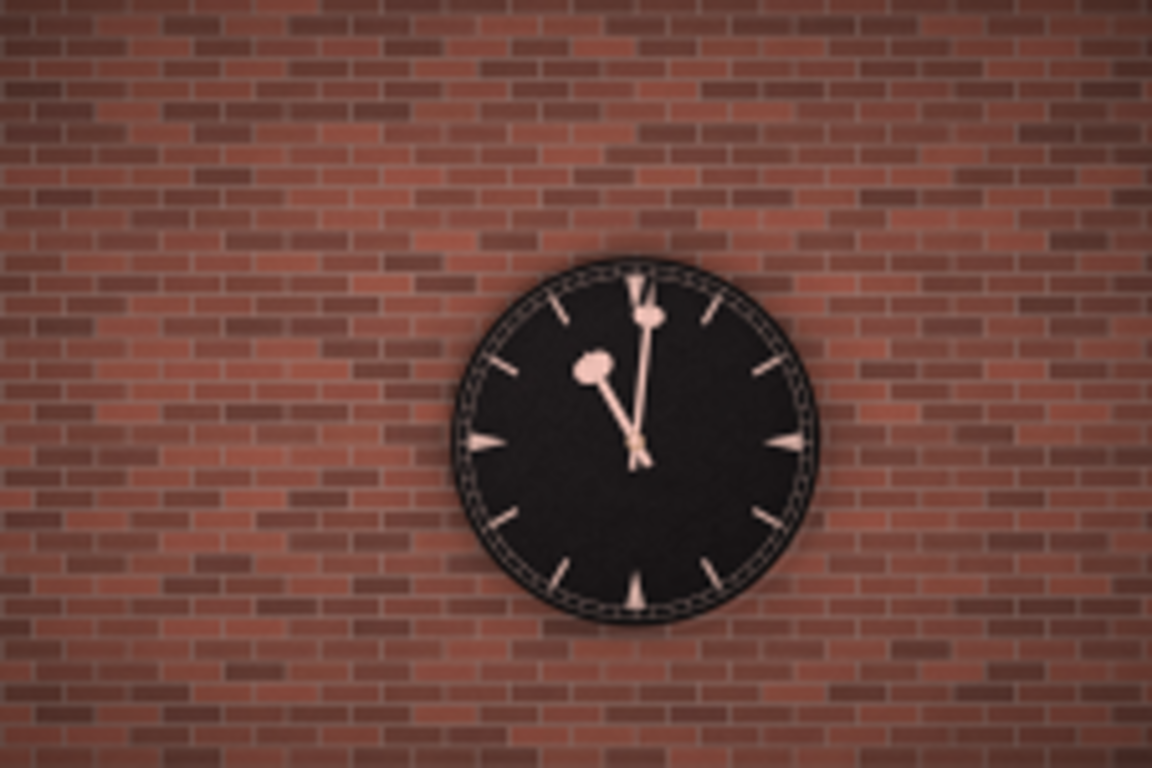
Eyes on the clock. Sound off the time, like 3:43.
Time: 11:01
